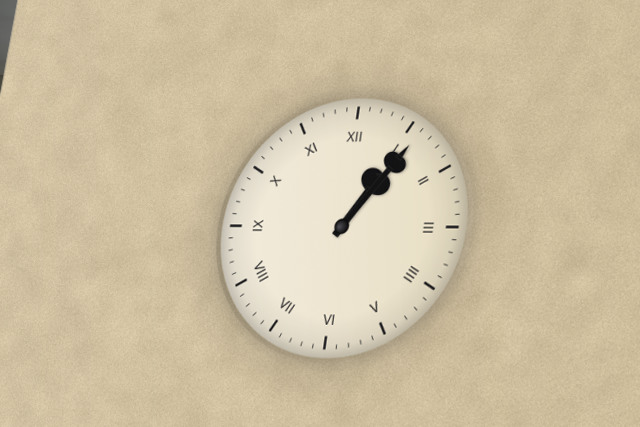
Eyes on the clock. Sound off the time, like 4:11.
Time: 1:06
